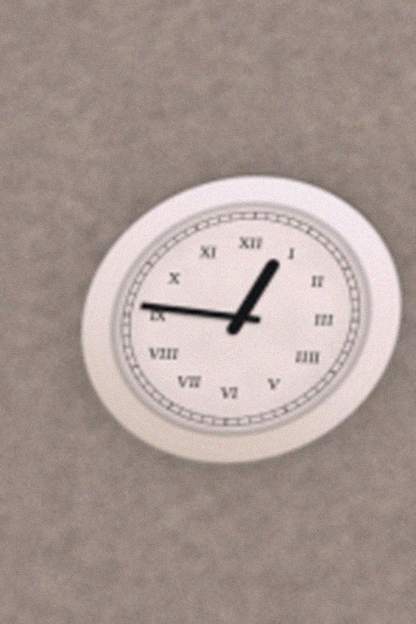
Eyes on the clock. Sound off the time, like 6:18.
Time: 12:46
